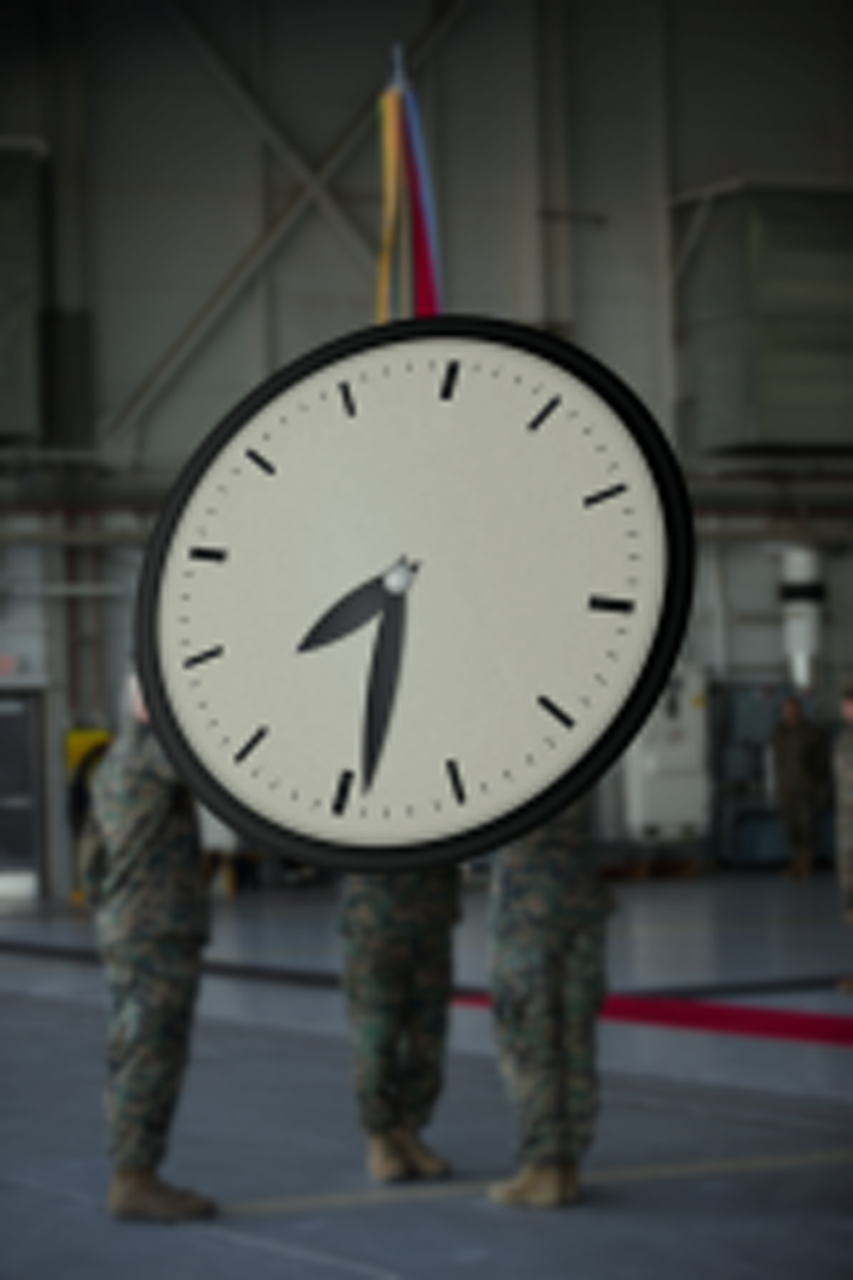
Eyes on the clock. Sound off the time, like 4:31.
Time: 7:29
